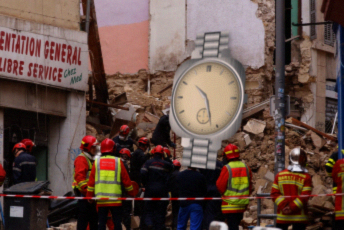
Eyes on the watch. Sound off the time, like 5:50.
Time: 10:27
